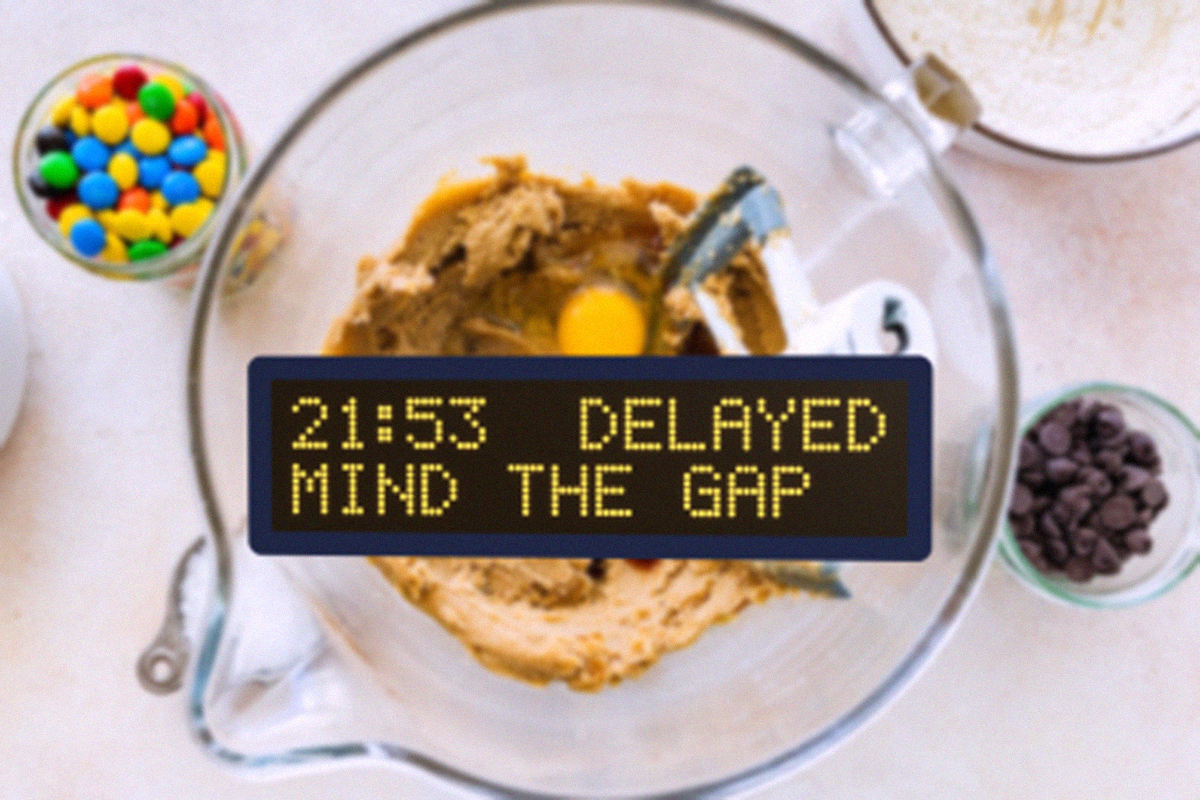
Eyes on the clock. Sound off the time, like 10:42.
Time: 21:53
